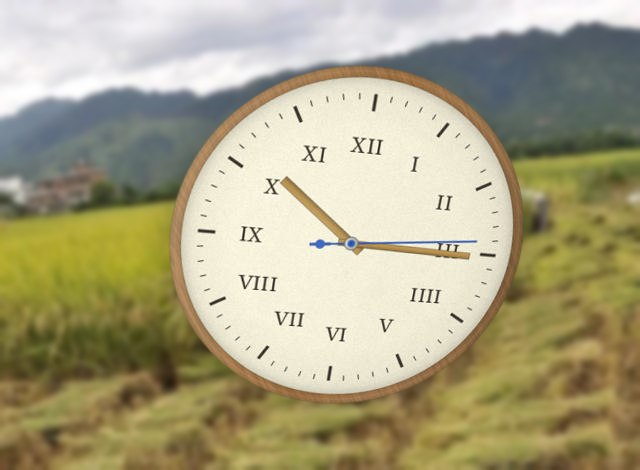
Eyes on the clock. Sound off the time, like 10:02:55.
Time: 10:15:14
